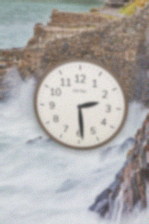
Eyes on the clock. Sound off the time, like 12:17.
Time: 2:29
